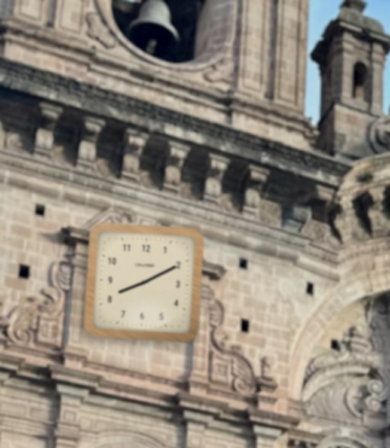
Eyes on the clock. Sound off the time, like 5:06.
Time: 8:10
